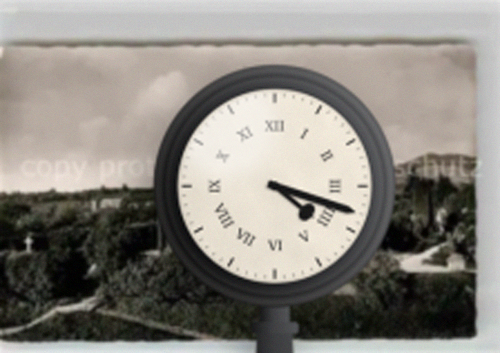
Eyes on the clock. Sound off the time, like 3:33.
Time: 4:18
